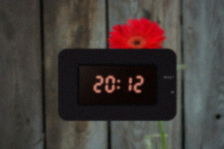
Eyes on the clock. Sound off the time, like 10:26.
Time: 20:12
